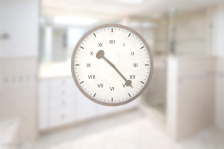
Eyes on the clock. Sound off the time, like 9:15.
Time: 10:23
